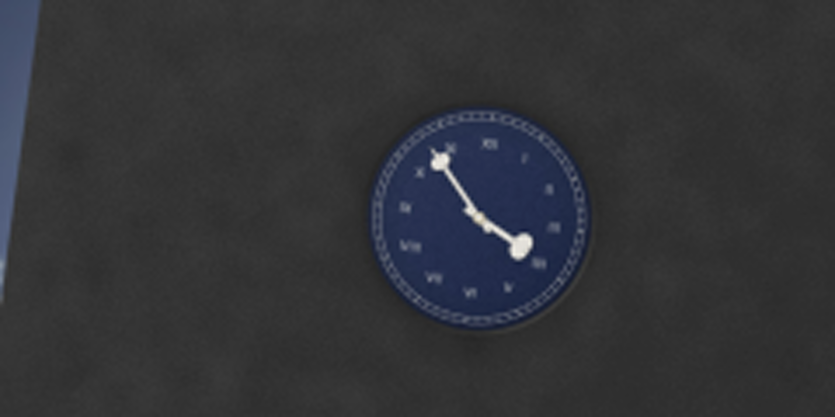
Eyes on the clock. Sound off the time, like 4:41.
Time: 3:53
